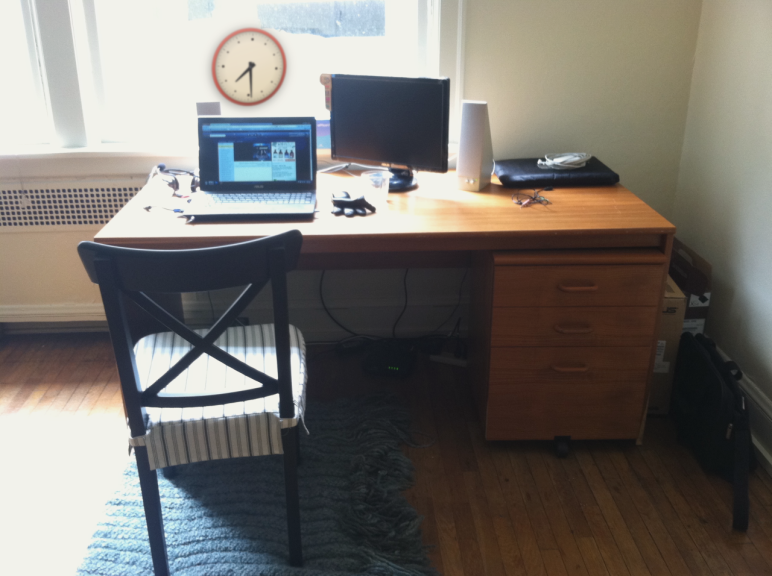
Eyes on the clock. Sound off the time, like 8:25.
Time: 7:29
